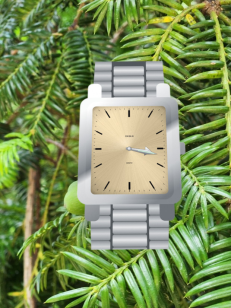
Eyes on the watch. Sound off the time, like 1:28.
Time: 3:17
